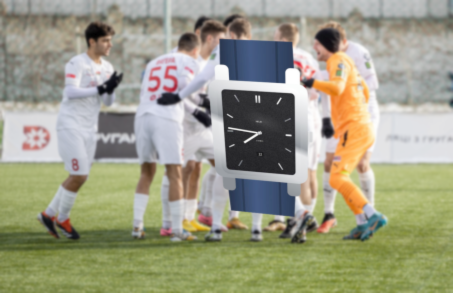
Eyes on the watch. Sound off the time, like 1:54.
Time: 7:46
